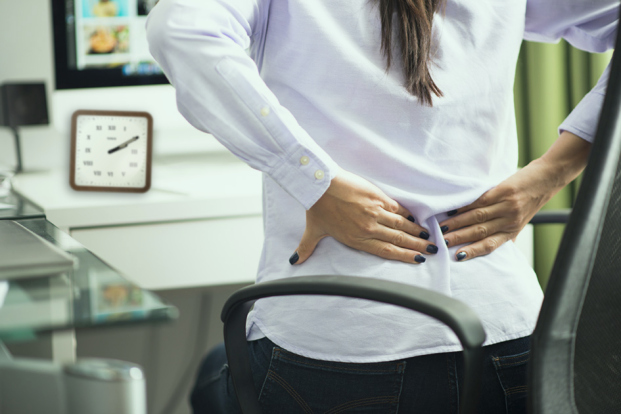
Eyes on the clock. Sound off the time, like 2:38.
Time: 2:10
